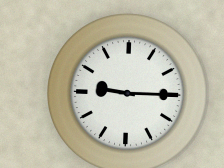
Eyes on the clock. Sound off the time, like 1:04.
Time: 9:15
